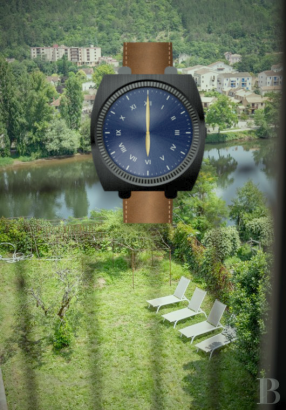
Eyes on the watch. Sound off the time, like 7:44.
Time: 6:00
